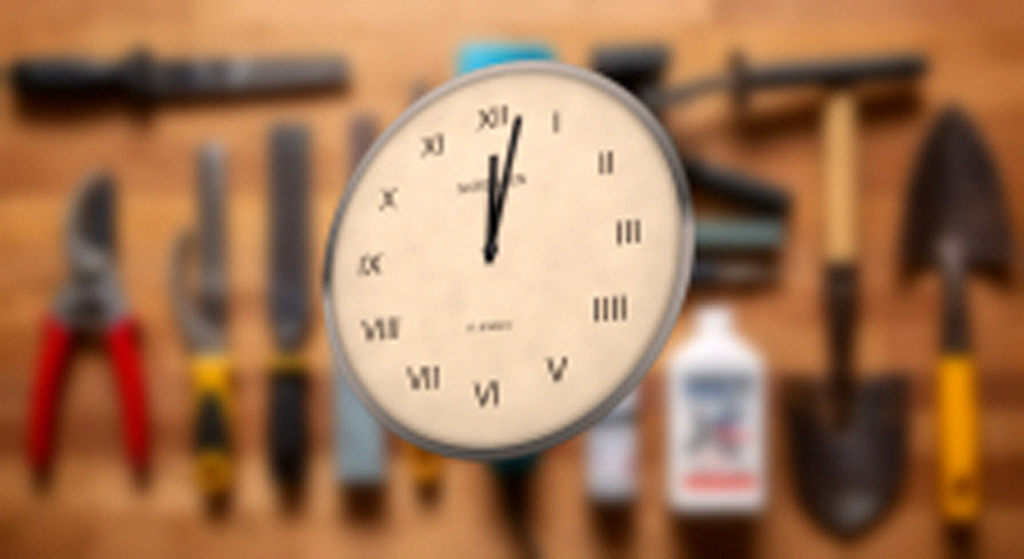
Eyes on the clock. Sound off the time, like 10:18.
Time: 12:02
